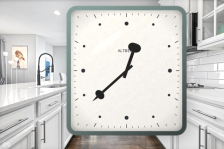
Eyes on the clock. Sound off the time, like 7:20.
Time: 12:38
